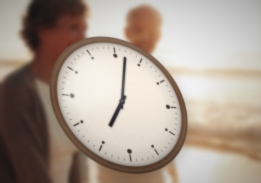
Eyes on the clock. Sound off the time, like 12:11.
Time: 7:02
